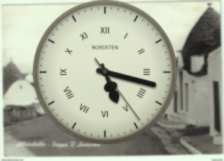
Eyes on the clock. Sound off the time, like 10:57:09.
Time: 5:17:24
